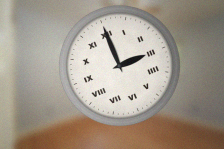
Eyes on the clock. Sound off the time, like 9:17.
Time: 3:00
